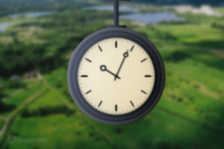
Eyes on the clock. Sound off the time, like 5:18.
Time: 10:04
